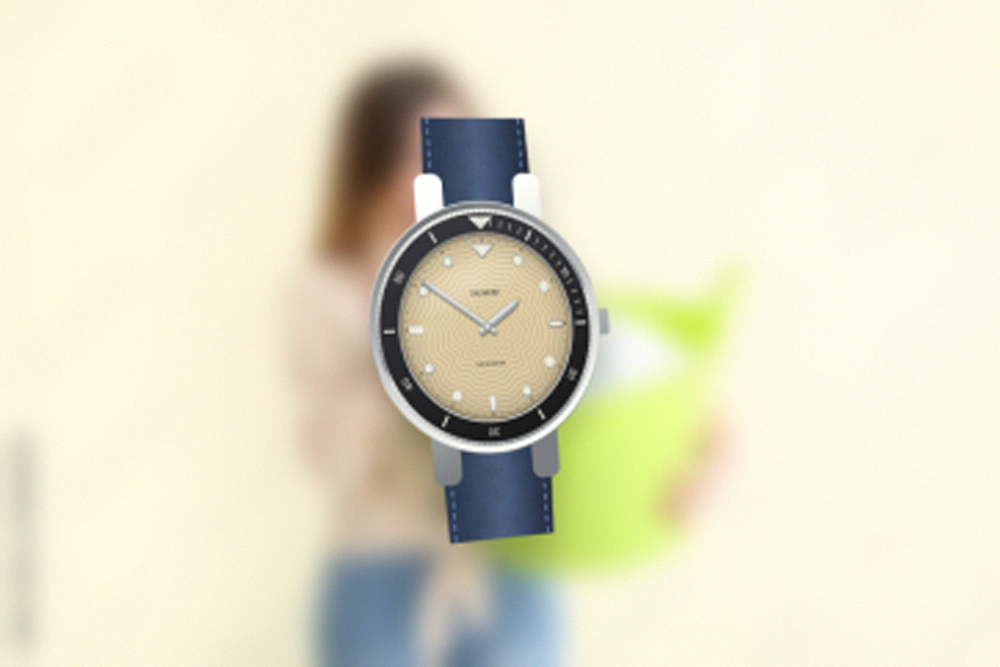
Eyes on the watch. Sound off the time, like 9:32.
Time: 1:51
